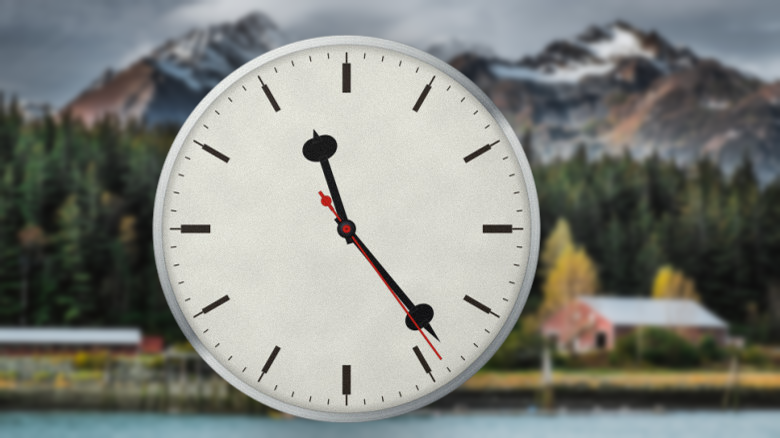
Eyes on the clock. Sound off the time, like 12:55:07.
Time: 11:23:24
